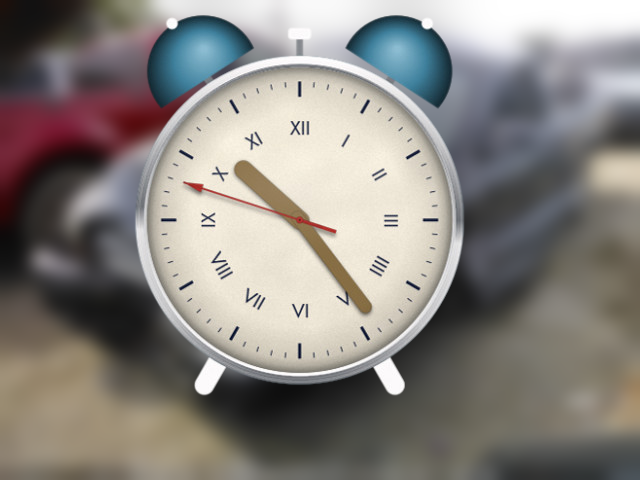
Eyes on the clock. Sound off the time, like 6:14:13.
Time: 10:23:48
